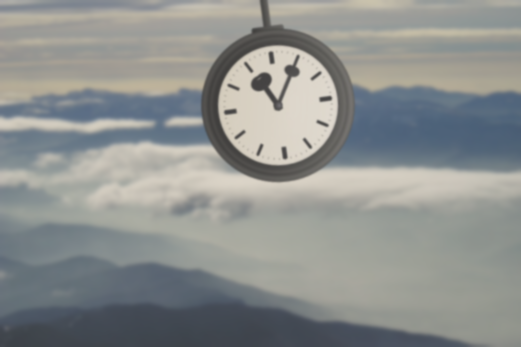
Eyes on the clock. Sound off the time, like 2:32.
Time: 11:05
